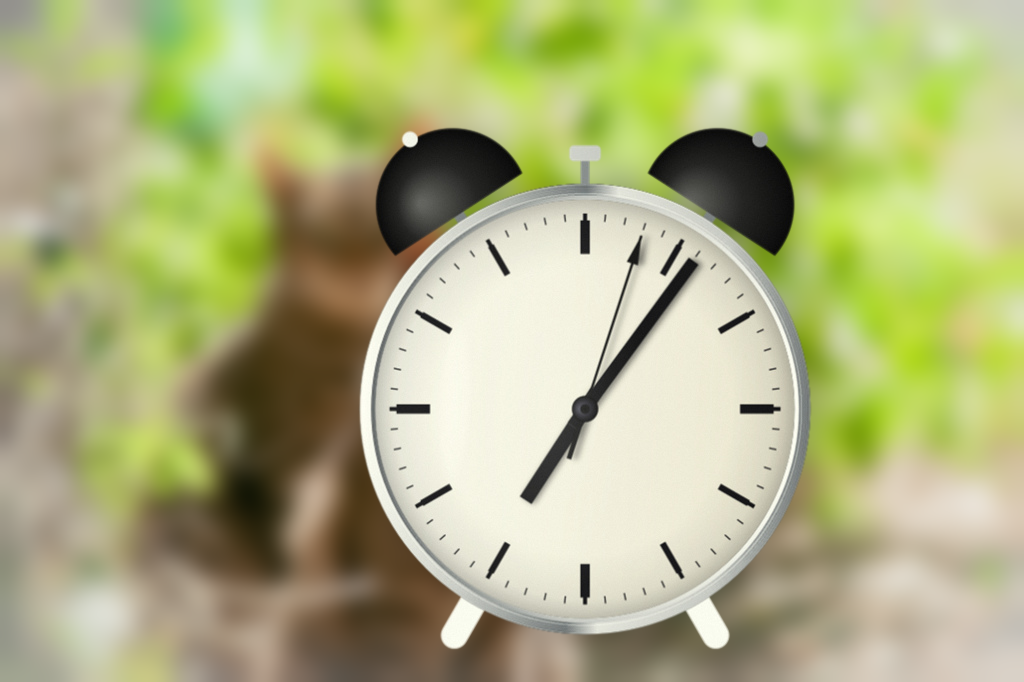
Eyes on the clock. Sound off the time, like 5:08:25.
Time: 7:06:03
